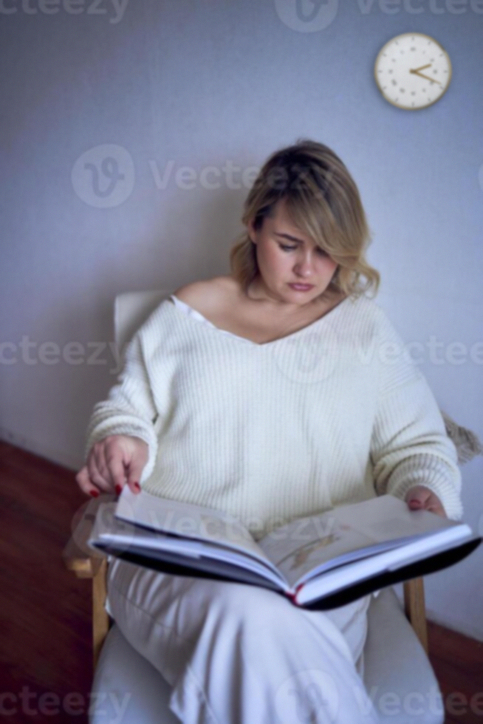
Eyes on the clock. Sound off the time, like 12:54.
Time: 2:19
